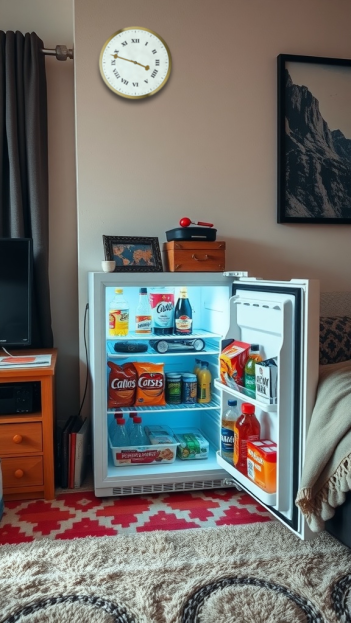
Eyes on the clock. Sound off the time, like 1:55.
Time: 3:48
